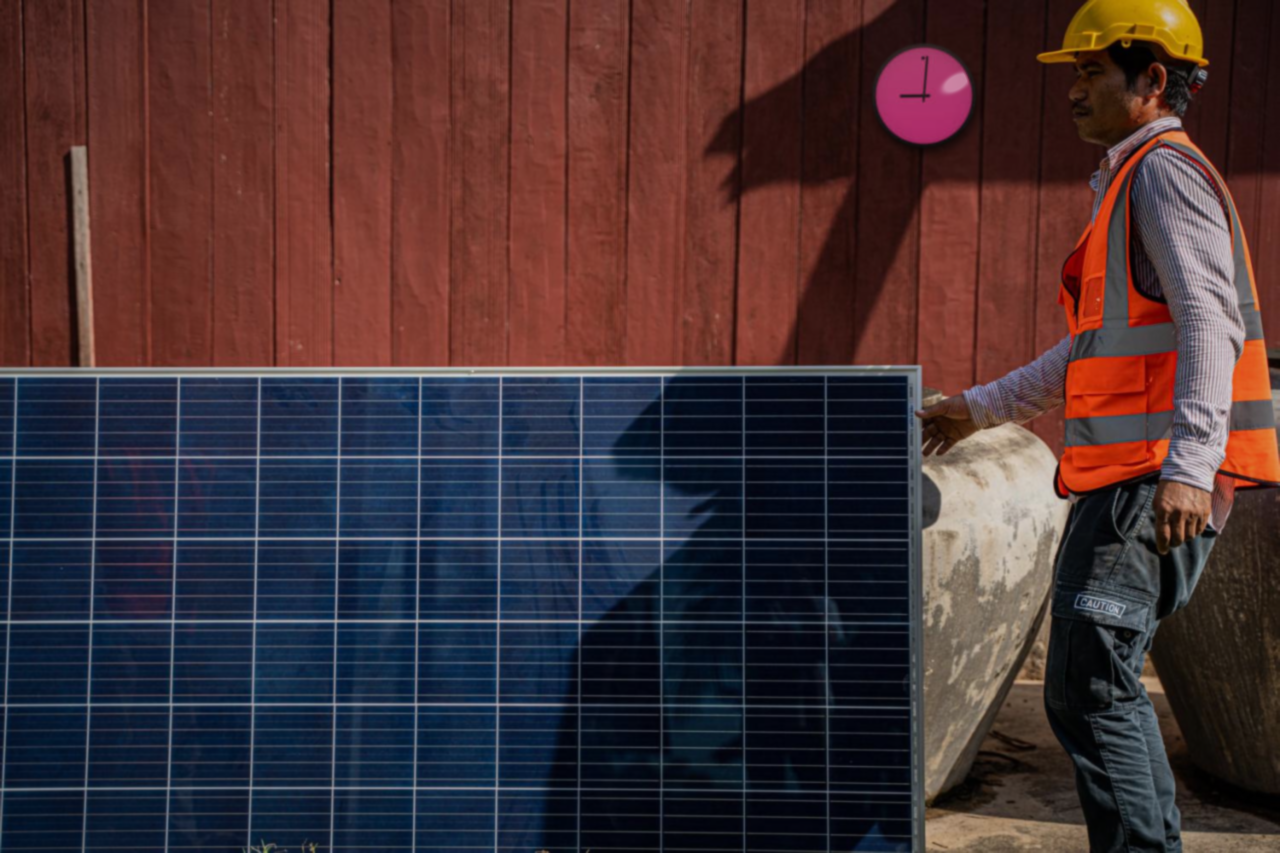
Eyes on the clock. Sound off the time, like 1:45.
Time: 9:01
